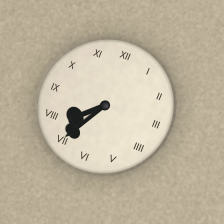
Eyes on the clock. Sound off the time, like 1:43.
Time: 7:35
